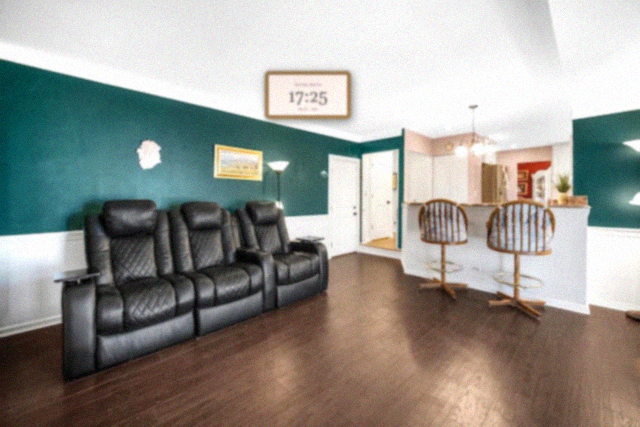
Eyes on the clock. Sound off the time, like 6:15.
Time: 17:25
